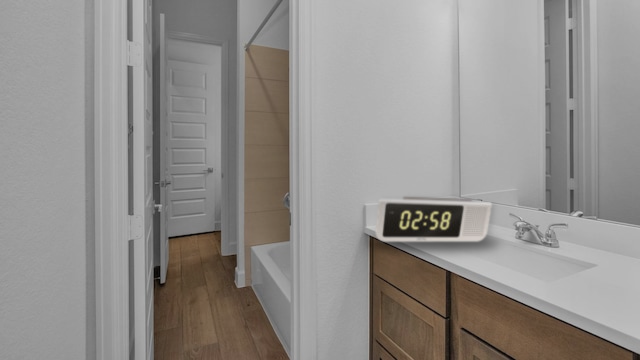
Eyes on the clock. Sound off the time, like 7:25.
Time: 2:58
